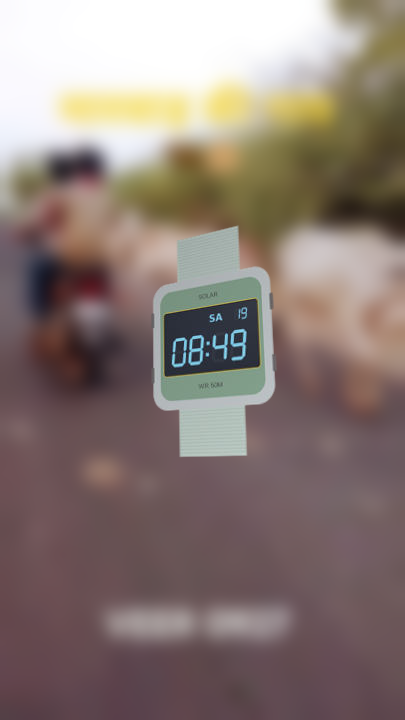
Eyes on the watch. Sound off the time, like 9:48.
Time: 8:49
